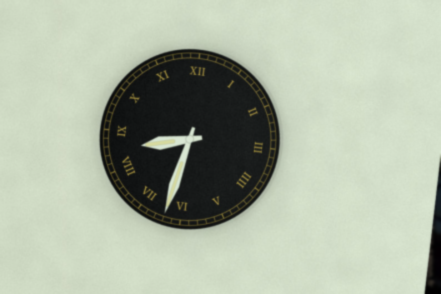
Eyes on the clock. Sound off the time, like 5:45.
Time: 8:32
